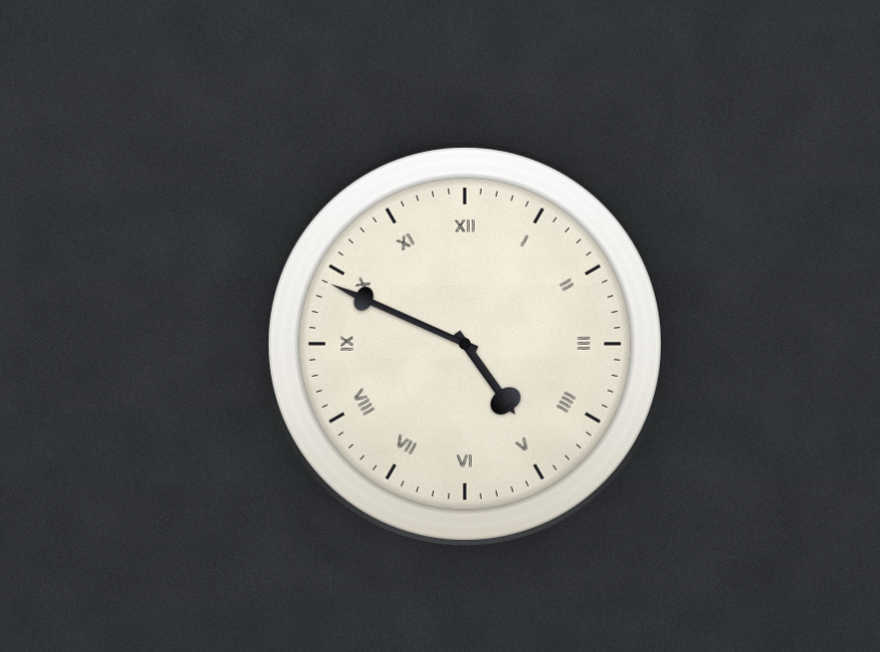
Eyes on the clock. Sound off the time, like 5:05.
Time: 4:49
